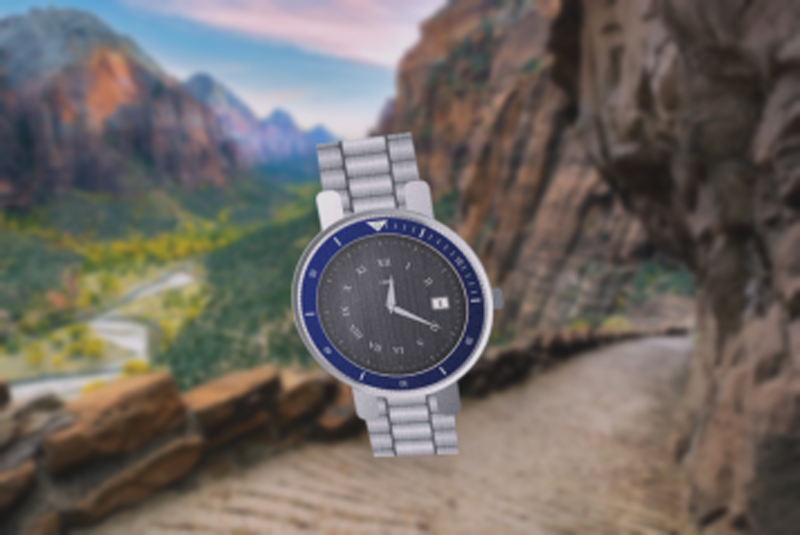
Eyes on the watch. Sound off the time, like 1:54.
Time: 12:20
